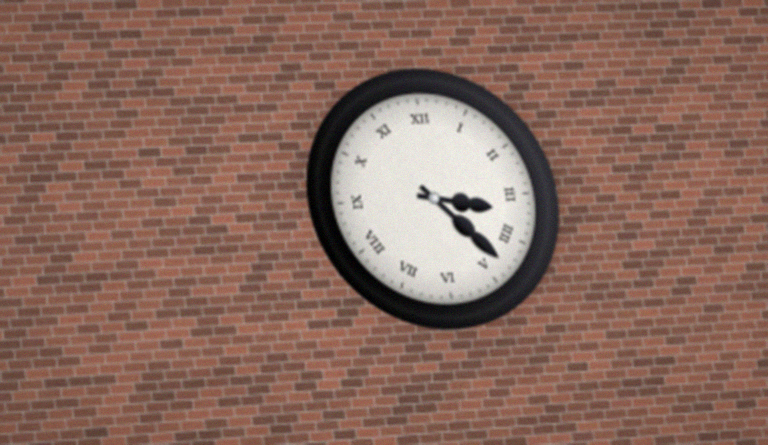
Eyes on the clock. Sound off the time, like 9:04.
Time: 3:23
